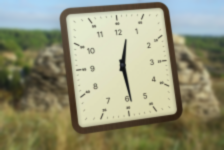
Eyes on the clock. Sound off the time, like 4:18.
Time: 12:29
